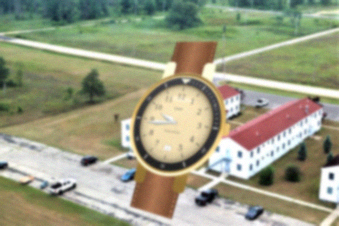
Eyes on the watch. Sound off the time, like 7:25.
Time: 9:44
